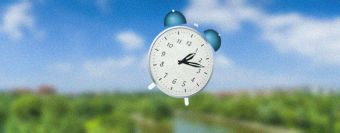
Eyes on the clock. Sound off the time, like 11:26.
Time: 1:13
